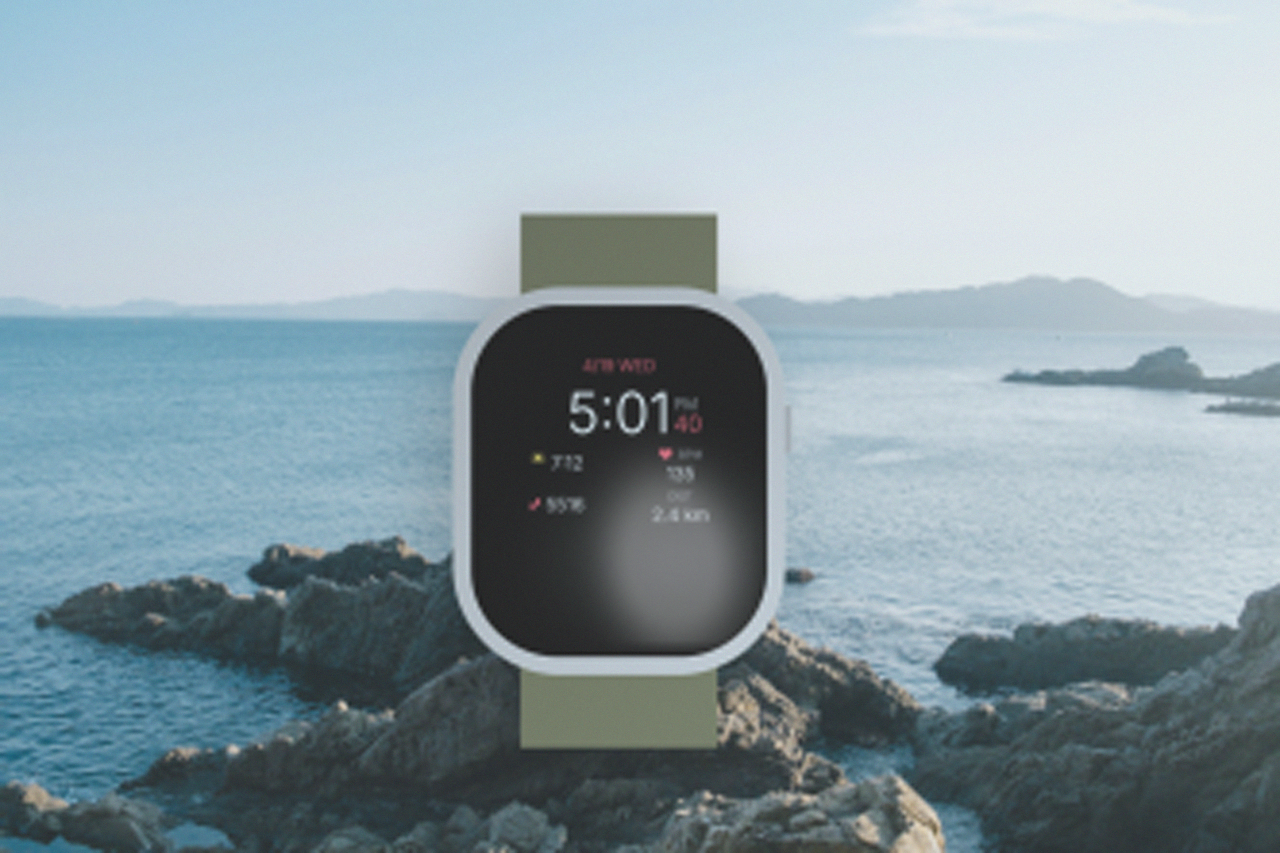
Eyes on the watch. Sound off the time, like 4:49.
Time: 5:01
